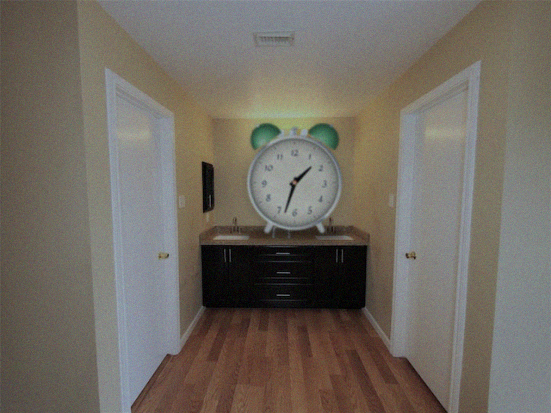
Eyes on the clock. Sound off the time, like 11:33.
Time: 1:33
